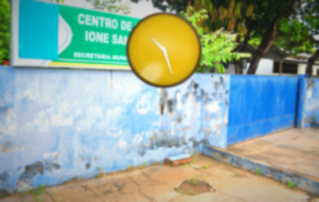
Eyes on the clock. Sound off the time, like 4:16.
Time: 10:27
